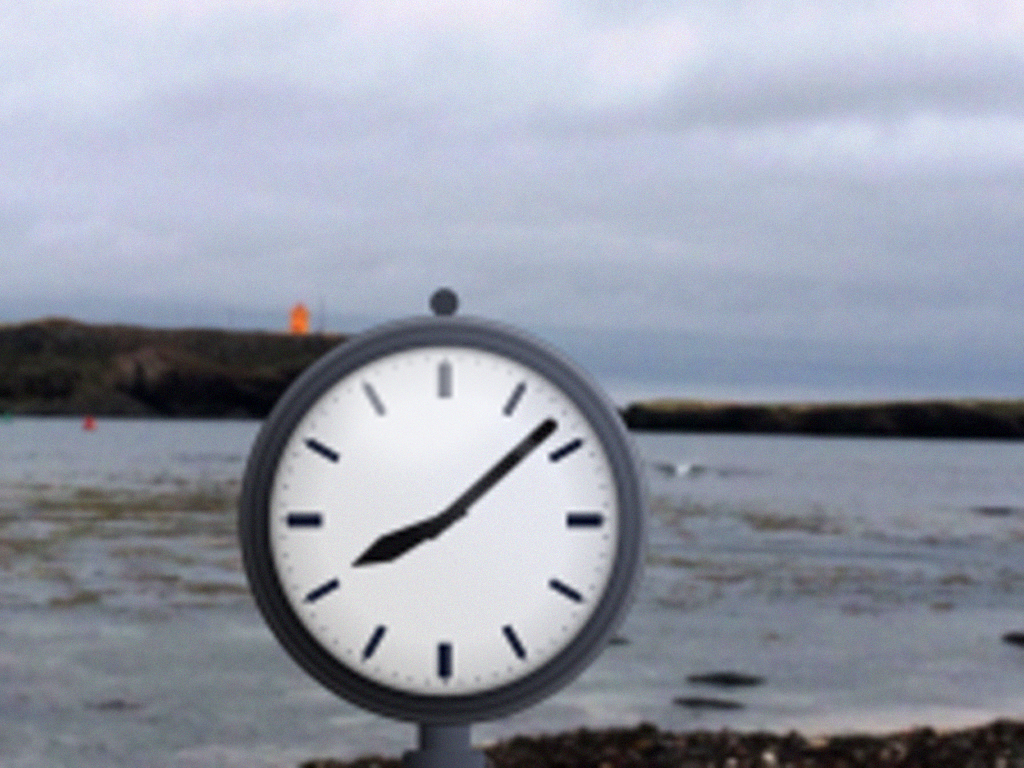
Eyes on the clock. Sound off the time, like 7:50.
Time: 8:08
